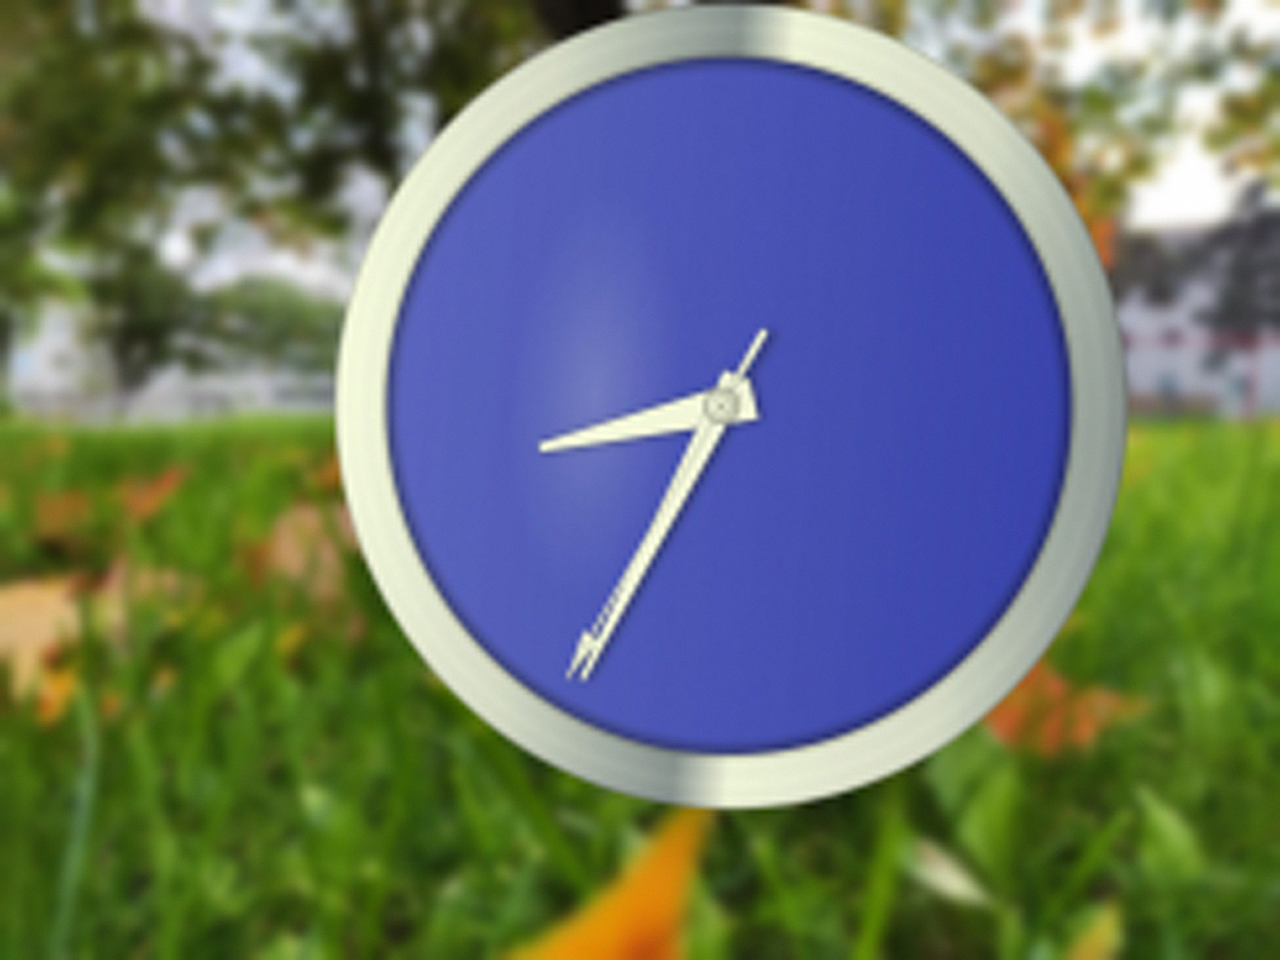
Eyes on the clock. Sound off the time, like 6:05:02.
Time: 8:34:35
